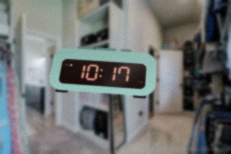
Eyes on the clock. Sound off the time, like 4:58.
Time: 10:17
